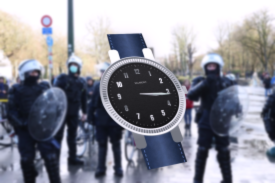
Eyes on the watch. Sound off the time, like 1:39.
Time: 3:16
